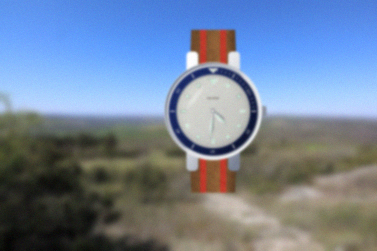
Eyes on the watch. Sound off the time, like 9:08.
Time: 4:31
